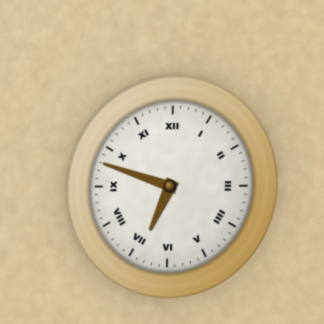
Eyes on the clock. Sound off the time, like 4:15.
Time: 6:48
